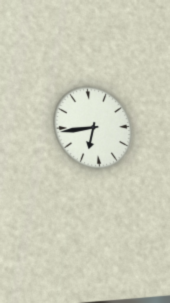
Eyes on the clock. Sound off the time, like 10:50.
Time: 6:44
